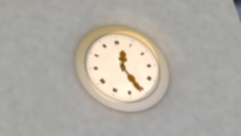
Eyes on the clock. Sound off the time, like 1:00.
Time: 12:26
